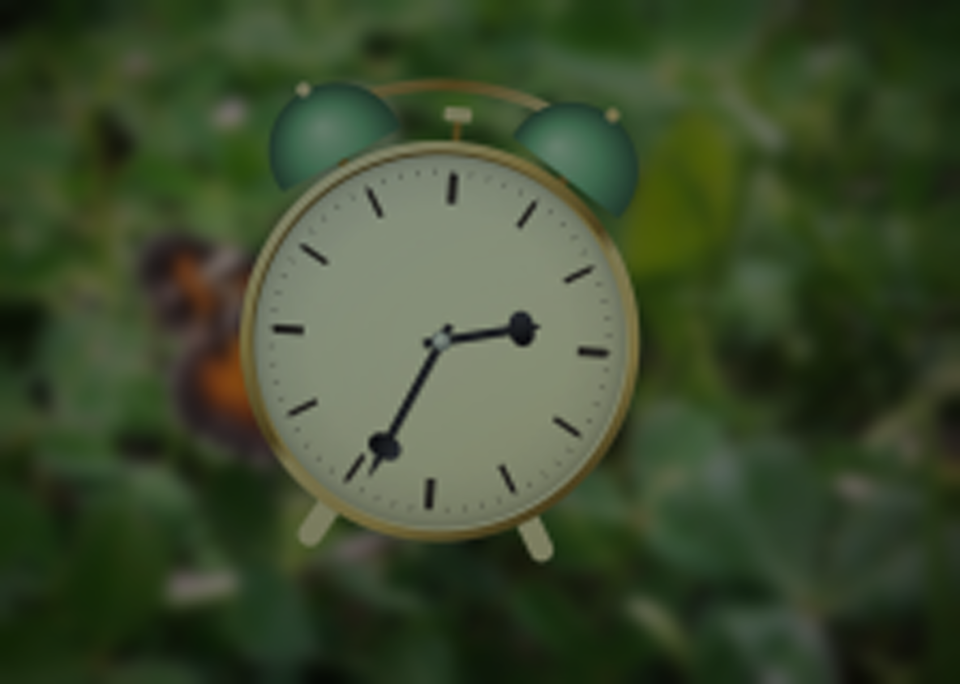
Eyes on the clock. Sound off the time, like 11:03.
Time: 2:34
